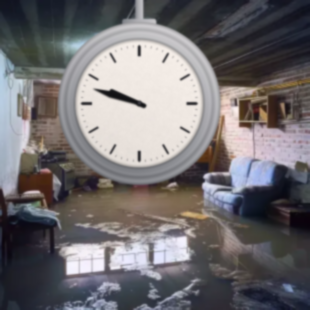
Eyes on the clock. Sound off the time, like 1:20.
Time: 9:48
